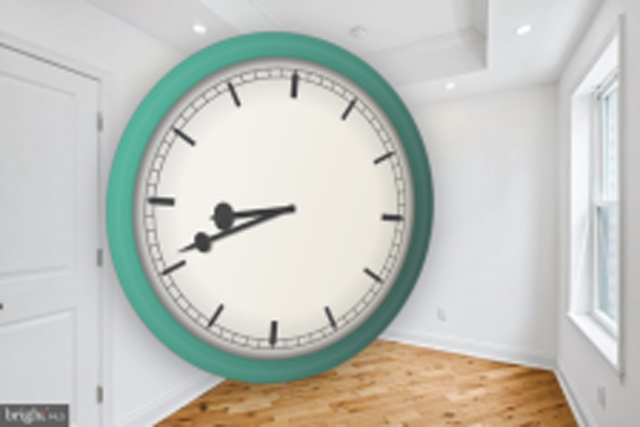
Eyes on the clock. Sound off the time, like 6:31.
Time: 8:41
